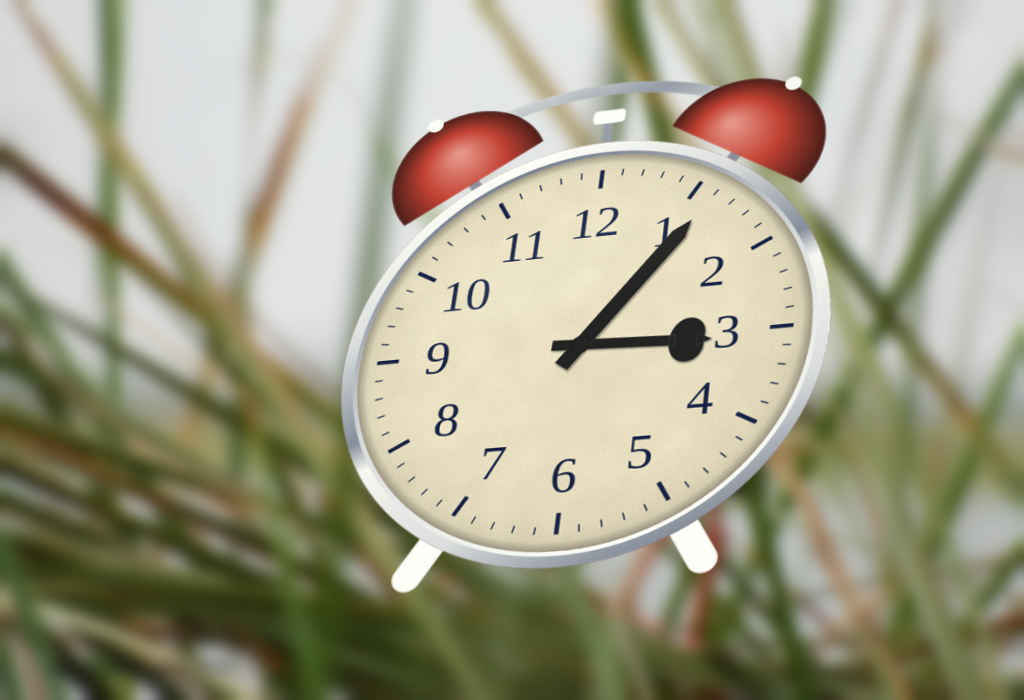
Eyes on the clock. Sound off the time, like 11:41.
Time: 3:06
